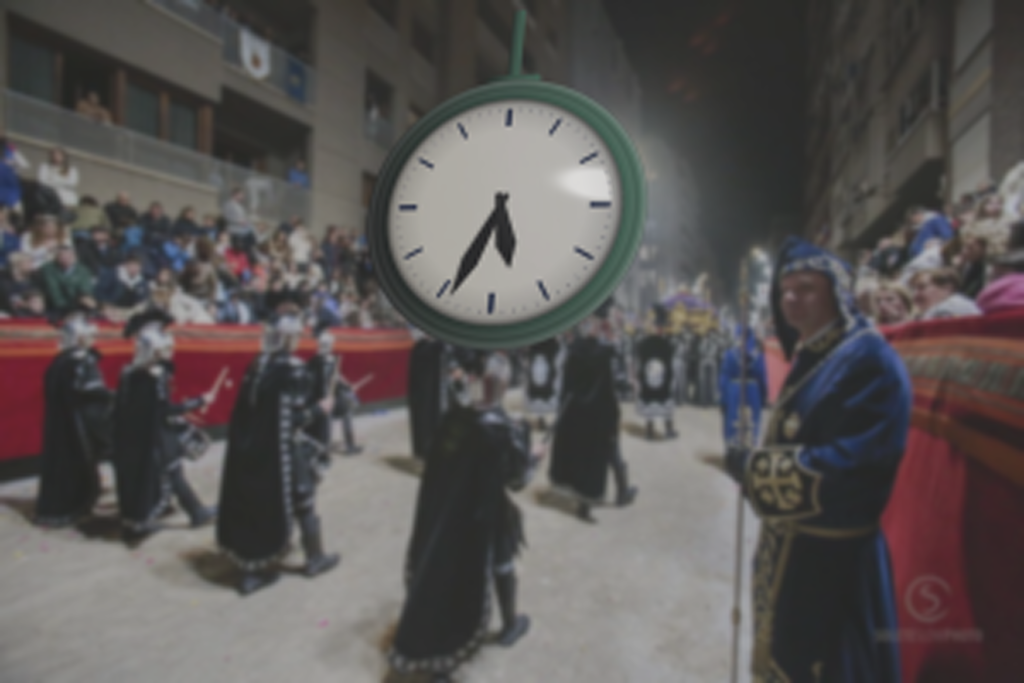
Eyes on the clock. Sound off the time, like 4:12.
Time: 5:34
